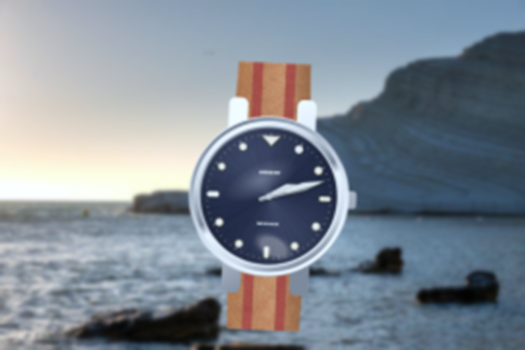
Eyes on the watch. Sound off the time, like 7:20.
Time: 2:12
